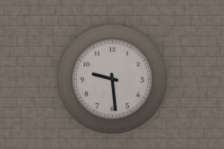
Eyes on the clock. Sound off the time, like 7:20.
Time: 9:29
